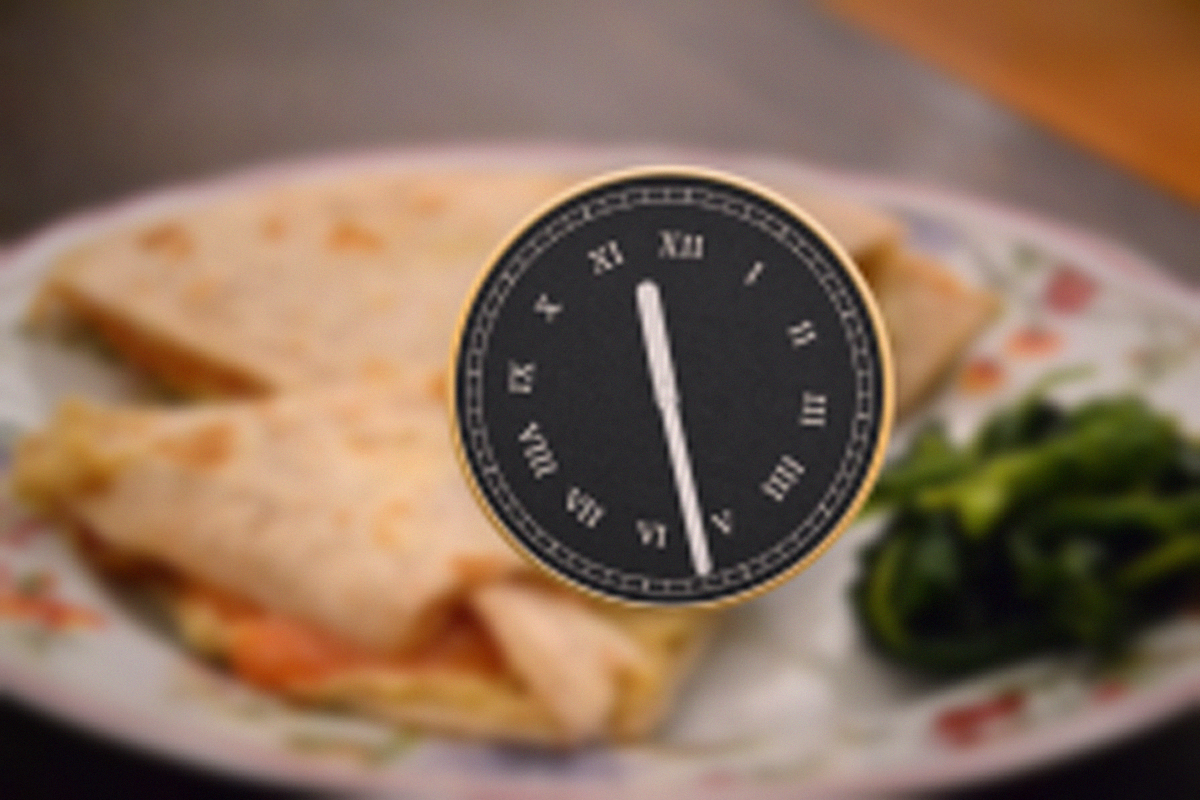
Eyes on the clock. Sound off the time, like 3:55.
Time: 11:27
